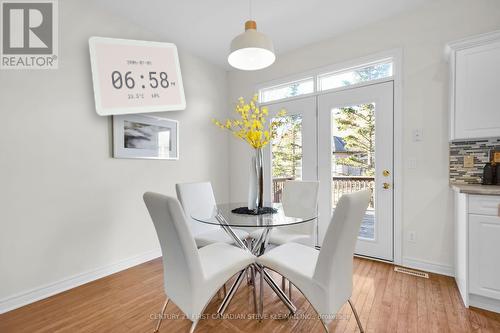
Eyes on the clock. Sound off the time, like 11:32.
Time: 6:58
